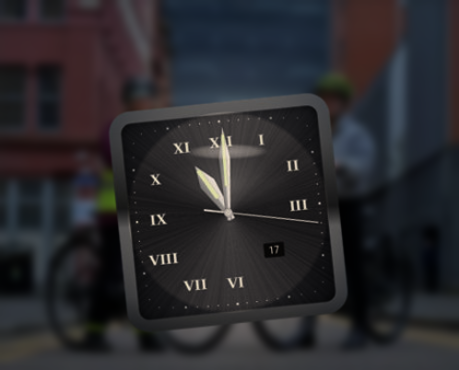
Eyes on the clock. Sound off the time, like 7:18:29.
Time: 11:00:17
